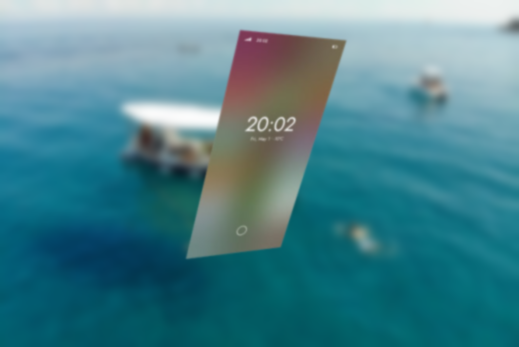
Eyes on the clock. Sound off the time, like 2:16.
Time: 20:02
